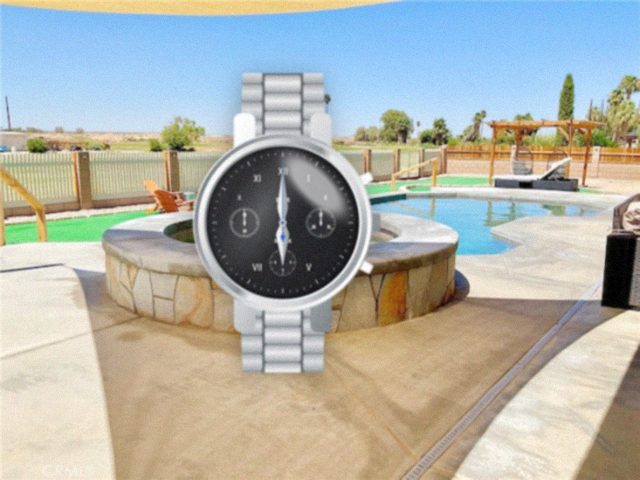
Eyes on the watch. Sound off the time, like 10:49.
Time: 6:00
